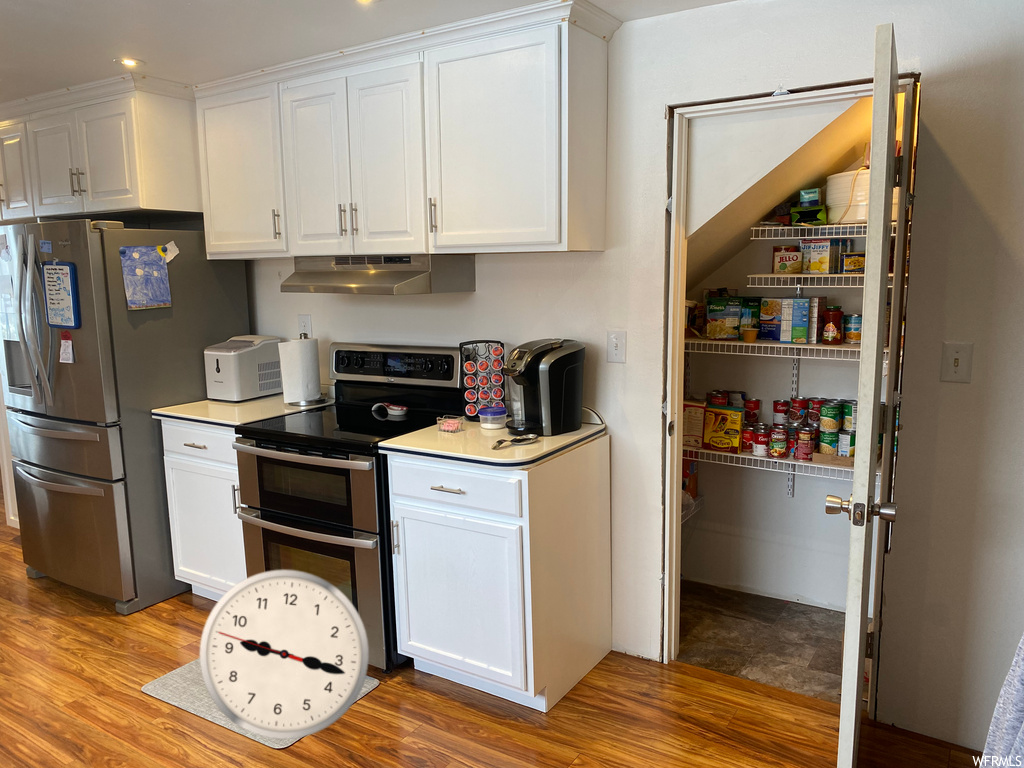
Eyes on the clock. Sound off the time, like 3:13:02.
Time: 9:16:47
